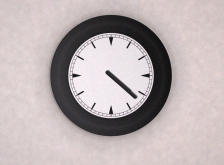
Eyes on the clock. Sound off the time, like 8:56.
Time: 4:22
